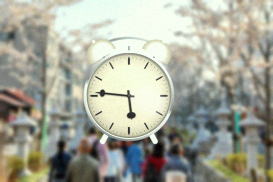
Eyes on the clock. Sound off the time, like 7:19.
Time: 5:46
